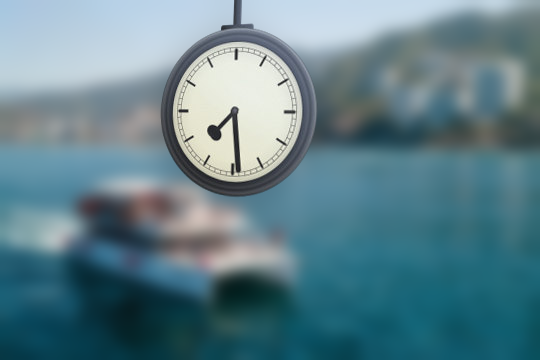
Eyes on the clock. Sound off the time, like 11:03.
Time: 7:29
